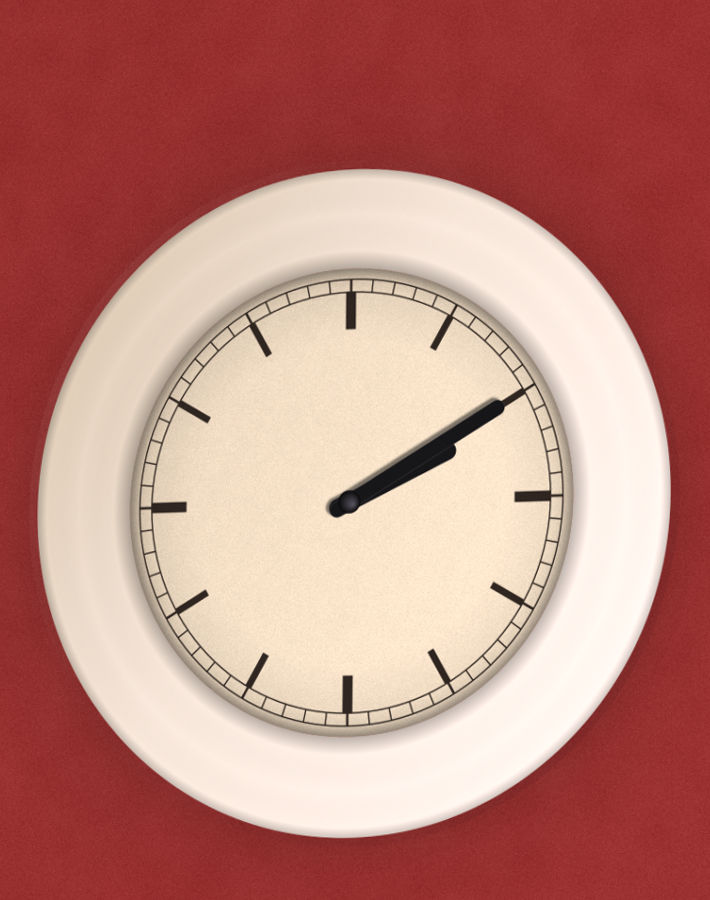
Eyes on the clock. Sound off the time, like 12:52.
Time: 2:10
